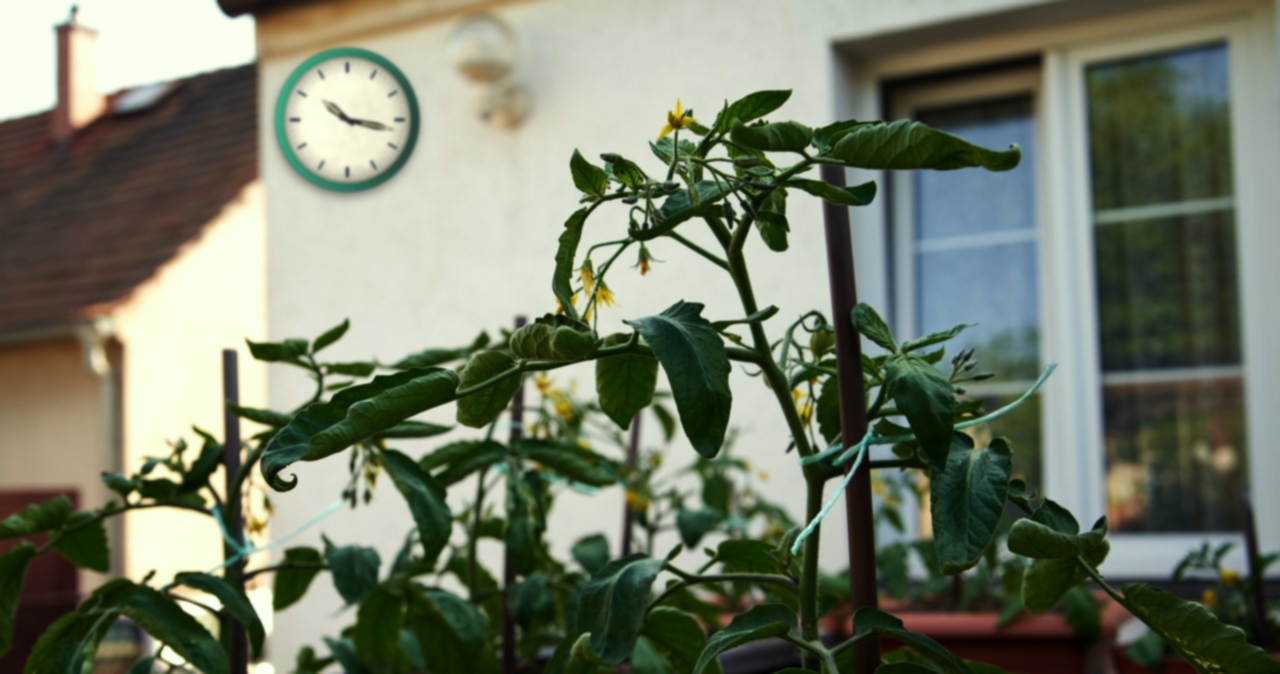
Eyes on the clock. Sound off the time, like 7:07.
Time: 10:17
